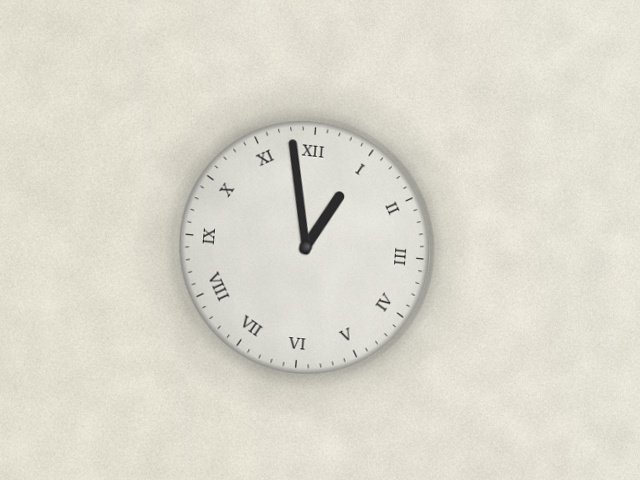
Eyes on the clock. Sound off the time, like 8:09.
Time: 12:58
